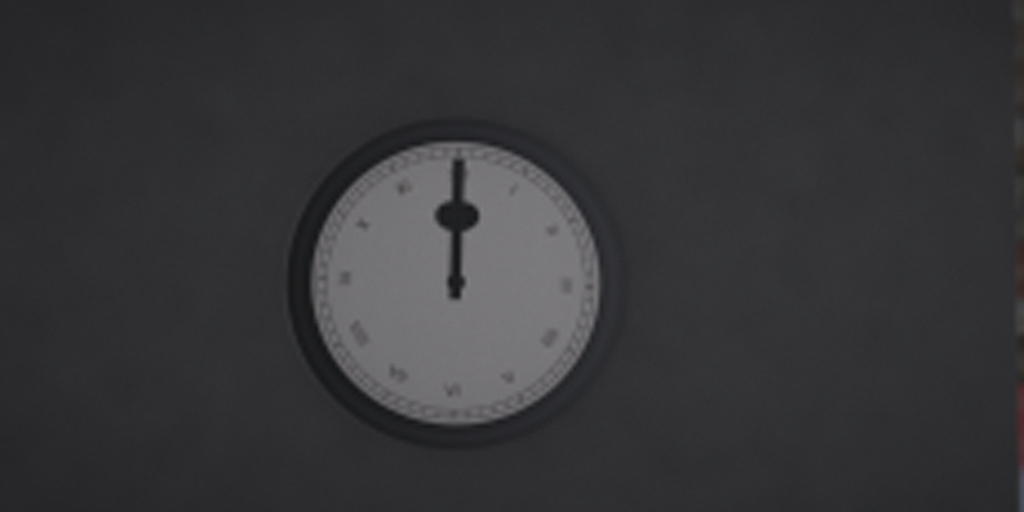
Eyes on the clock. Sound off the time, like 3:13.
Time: 12:00
